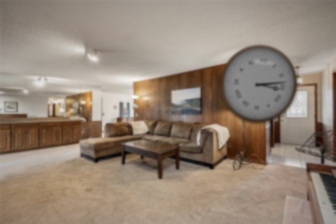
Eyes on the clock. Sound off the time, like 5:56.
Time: 3:13
